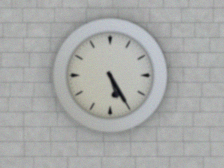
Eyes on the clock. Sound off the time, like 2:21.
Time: 5:25
